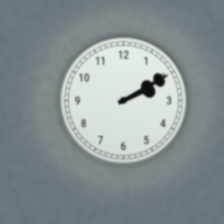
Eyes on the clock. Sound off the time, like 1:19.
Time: 2:10
